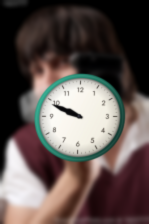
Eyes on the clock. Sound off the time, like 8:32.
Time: 9:49
